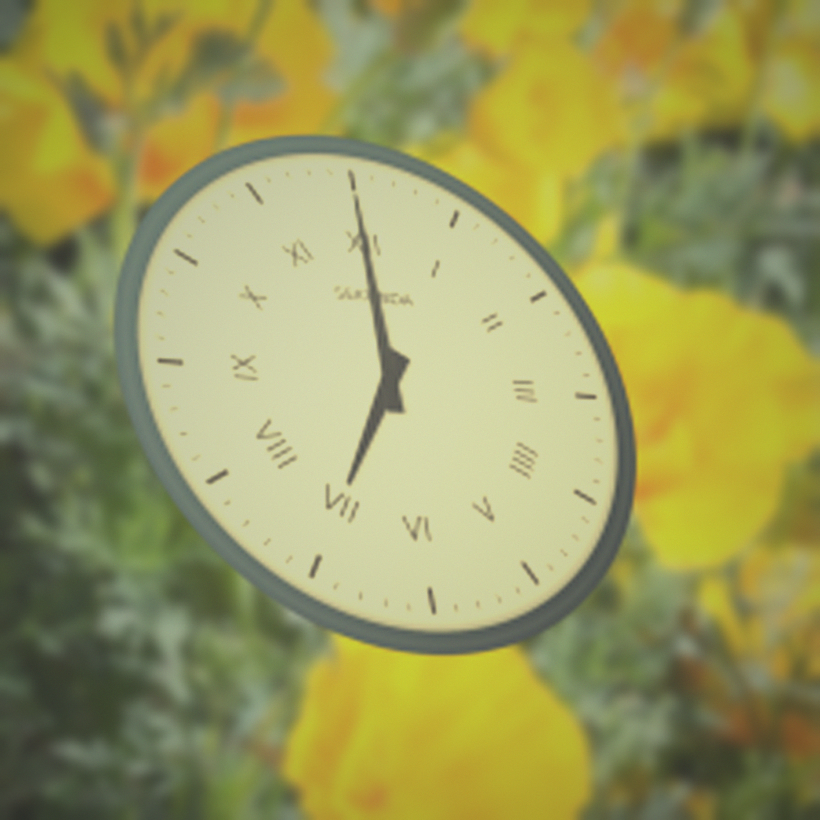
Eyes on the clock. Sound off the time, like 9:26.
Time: 7:00
